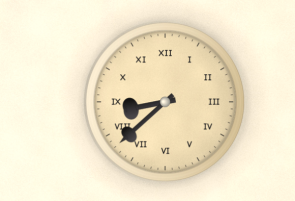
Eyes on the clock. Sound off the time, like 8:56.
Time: 8:38
